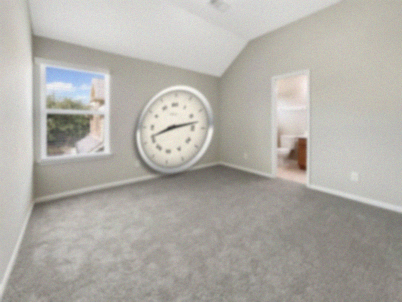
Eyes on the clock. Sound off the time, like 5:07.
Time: 8:13
